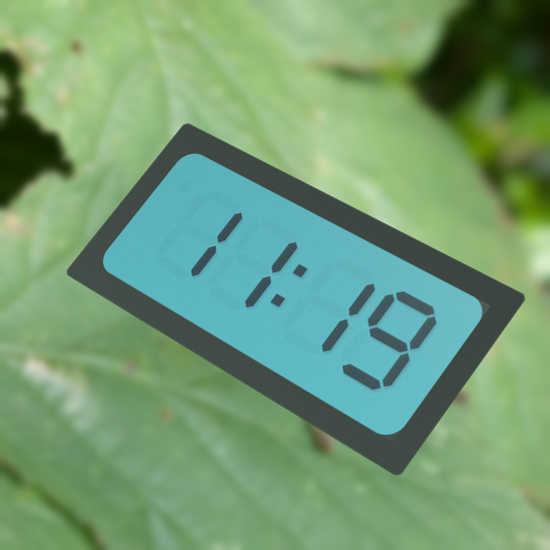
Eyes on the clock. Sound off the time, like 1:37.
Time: 11:19
